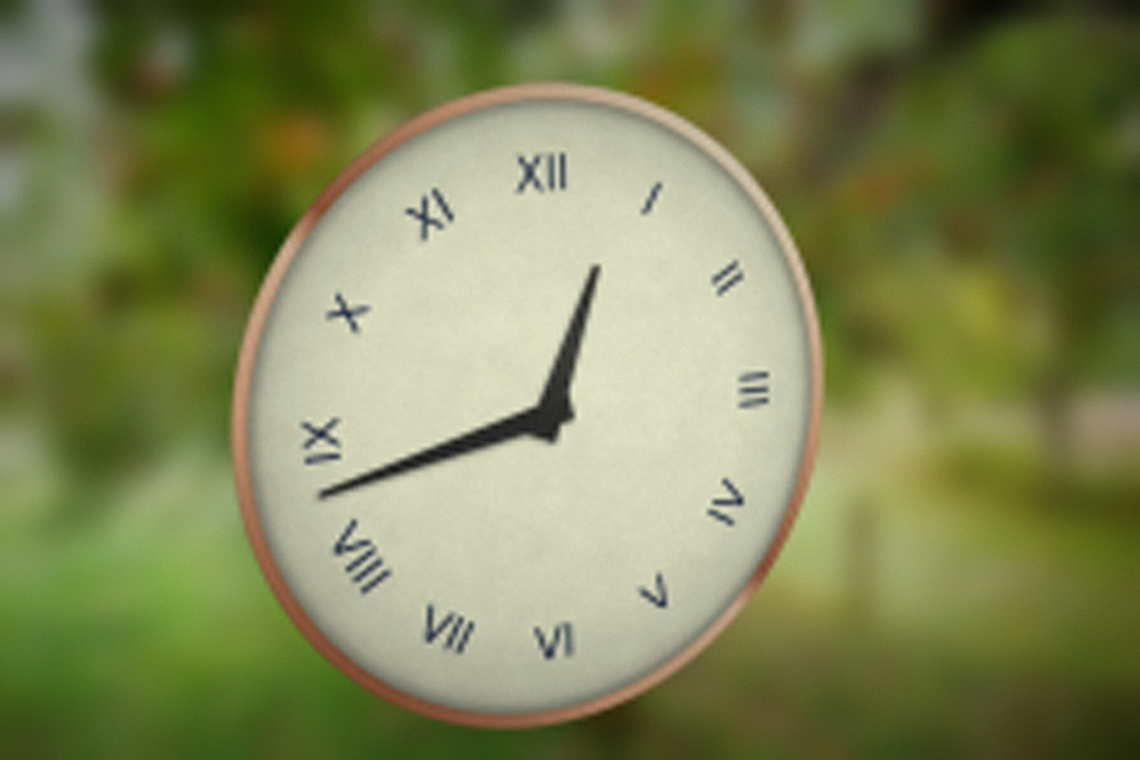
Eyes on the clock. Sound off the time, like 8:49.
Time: 12:43
